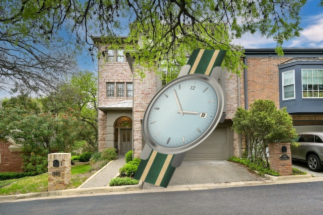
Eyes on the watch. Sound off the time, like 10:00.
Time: 2:53
